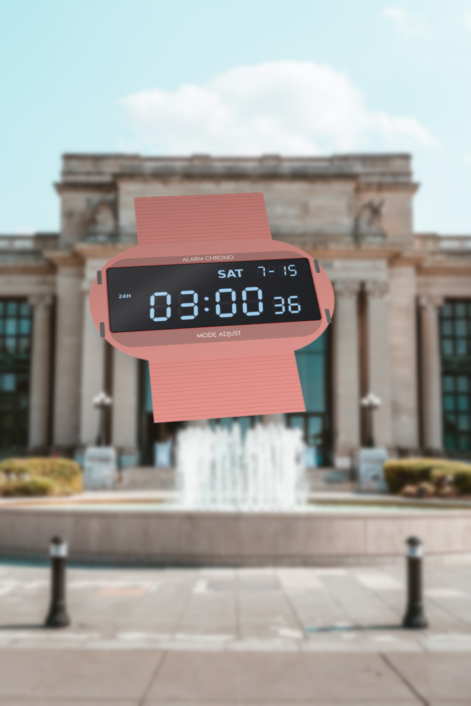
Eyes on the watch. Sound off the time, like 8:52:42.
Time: 3:00:36
